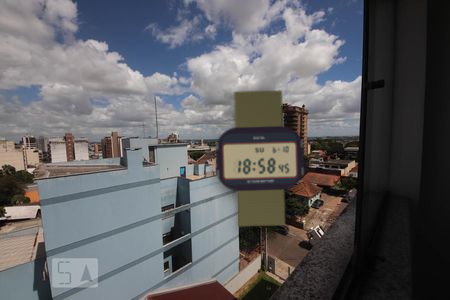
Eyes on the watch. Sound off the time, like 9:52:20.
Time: 18:58:45
